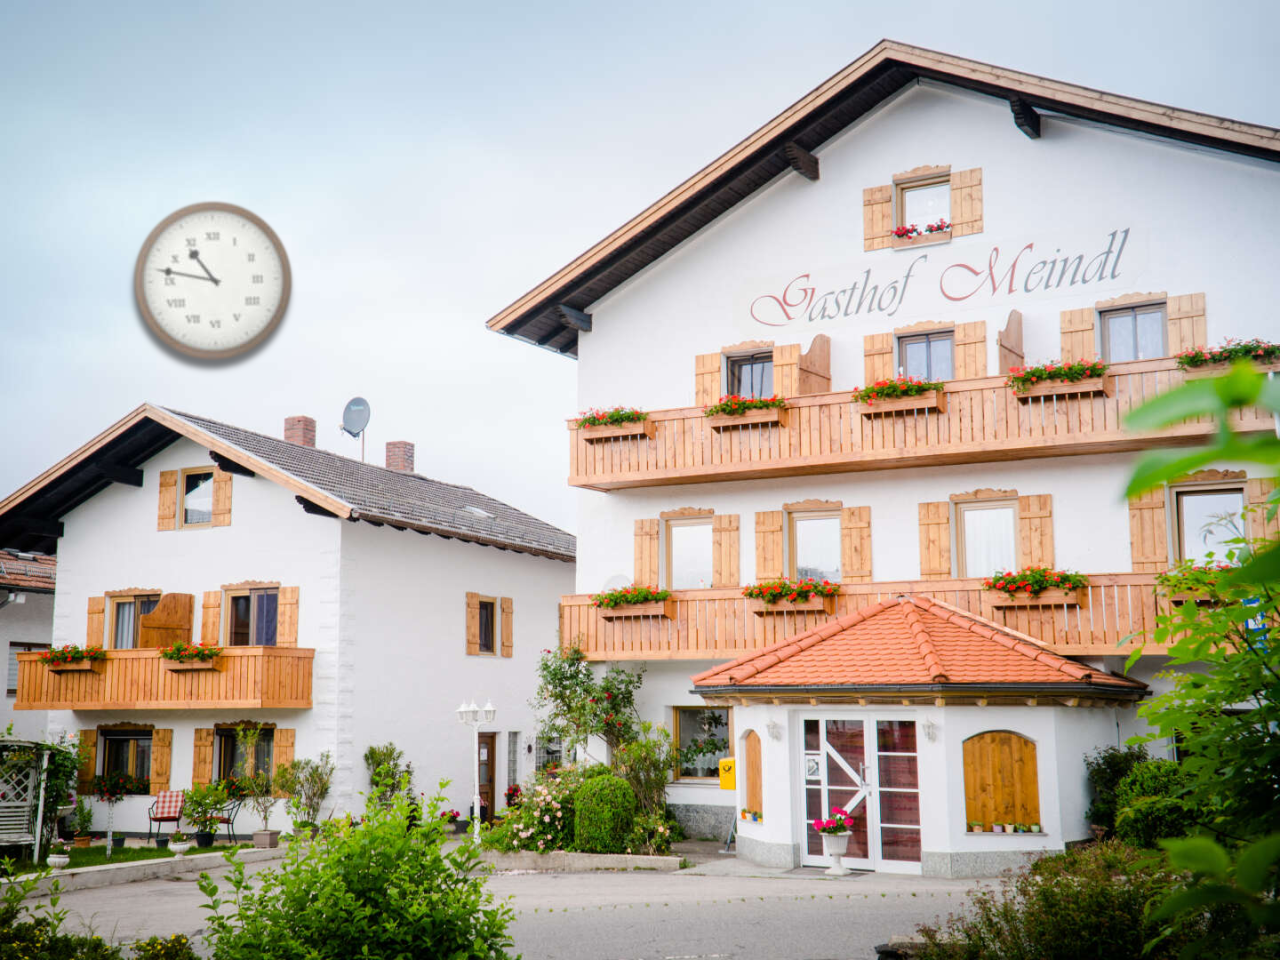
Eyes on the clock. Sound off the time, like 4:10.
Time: 10:47
